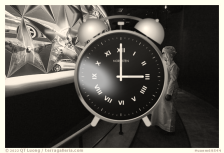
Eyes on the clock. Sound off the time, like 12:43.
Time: 3:00
